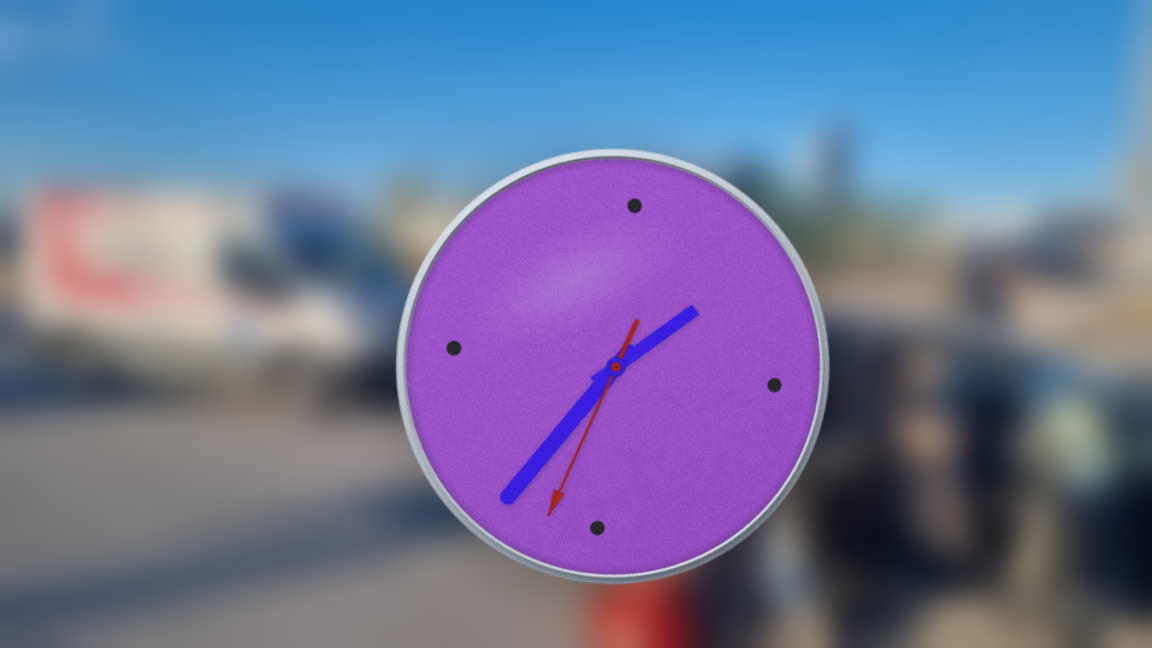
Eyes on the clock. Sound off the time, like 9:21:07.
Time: 1:35:33
